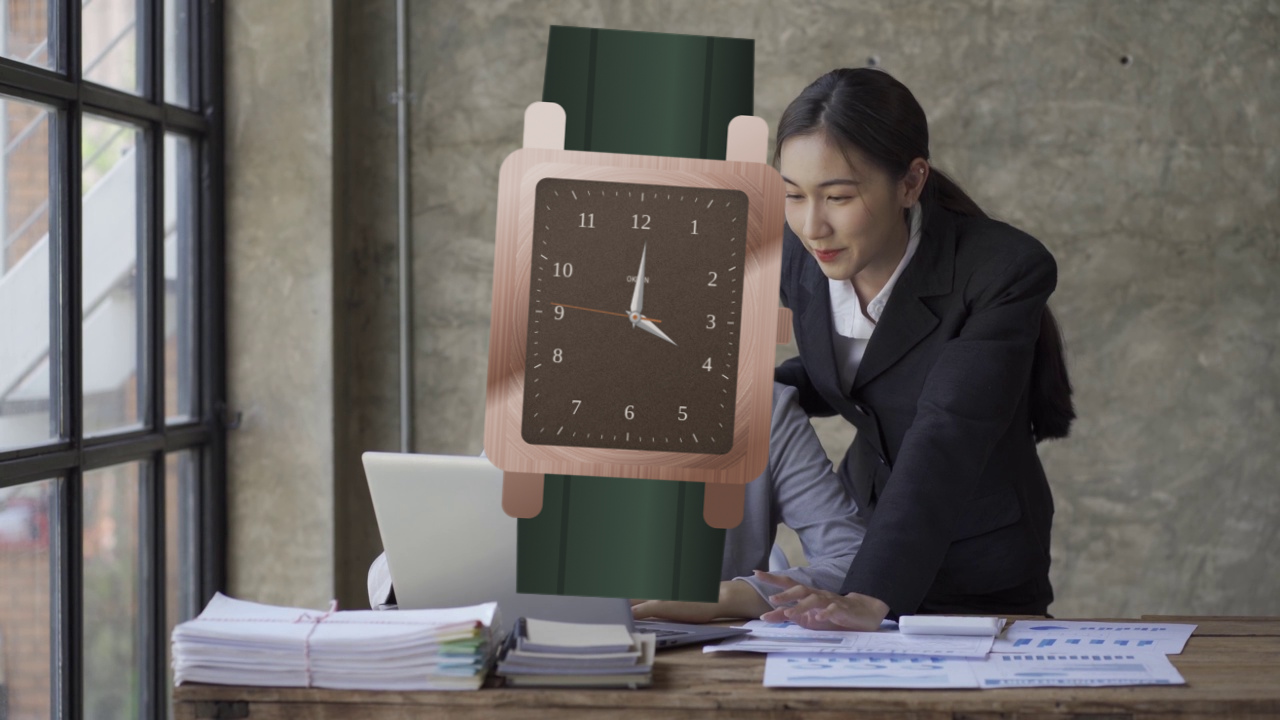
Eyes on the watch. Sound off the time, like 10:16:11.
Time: 4:00:46
